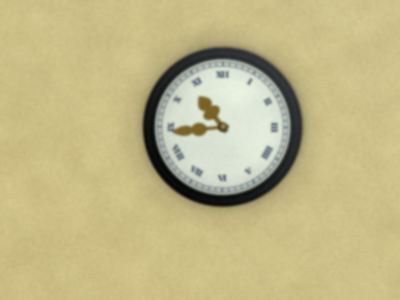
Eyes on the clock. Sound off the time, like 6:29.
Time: 10:44
